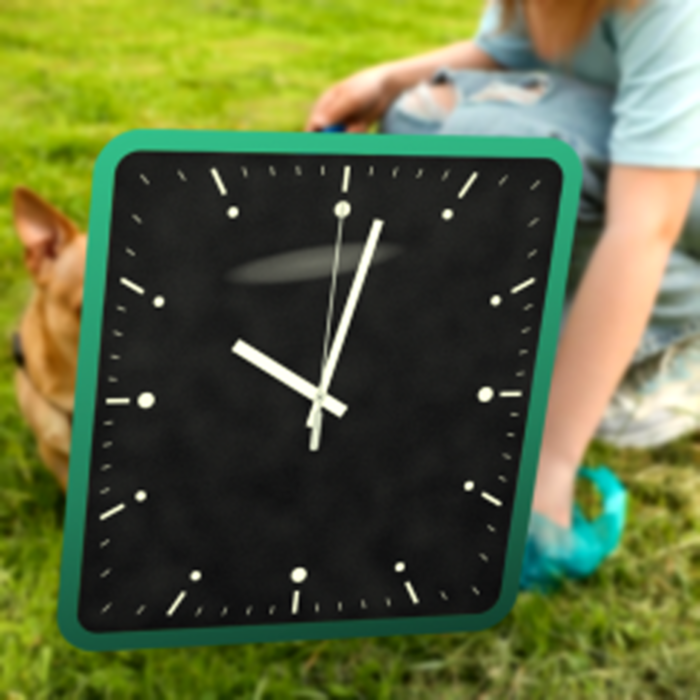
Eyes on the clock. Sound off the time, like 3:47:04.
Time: 10:02:00
